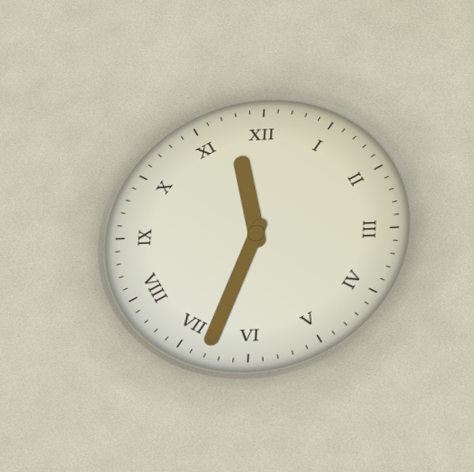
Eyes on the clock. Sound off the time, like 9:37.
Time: 11:33
